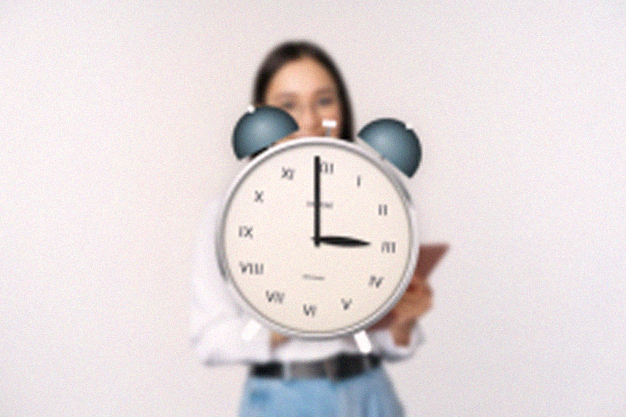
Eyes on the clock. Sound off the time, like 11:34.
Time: 2:59
